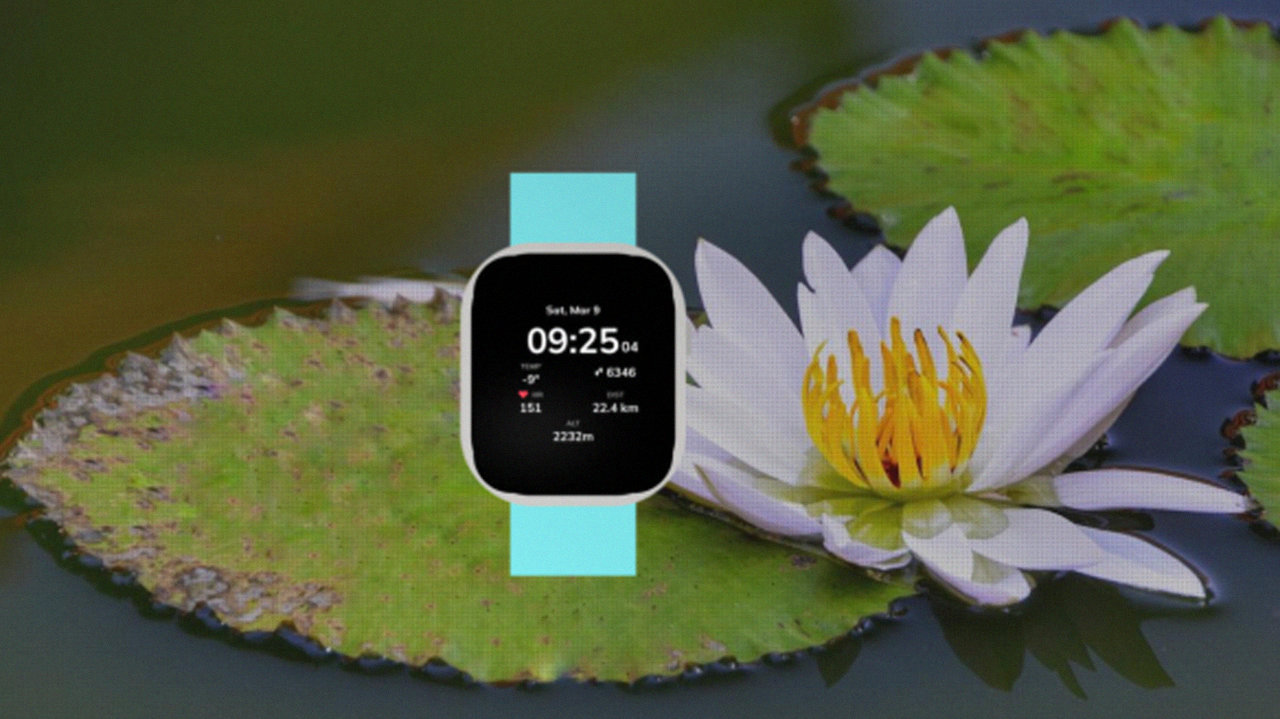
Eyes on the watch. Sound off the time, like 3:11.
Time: 9:25
